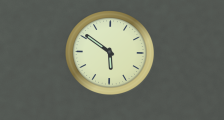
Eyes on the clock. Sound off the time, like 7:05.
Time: 5:51
